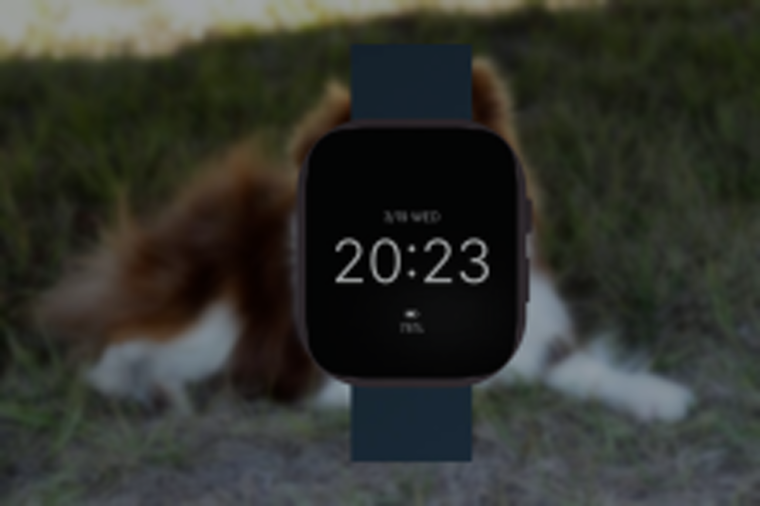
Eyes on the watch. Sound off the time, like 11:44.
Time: 20:23
